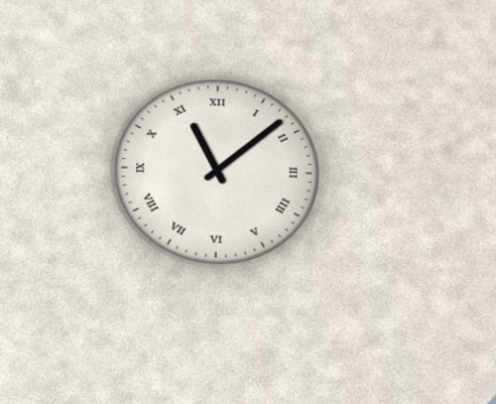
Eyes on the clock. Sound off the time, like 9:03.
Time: 11:08
